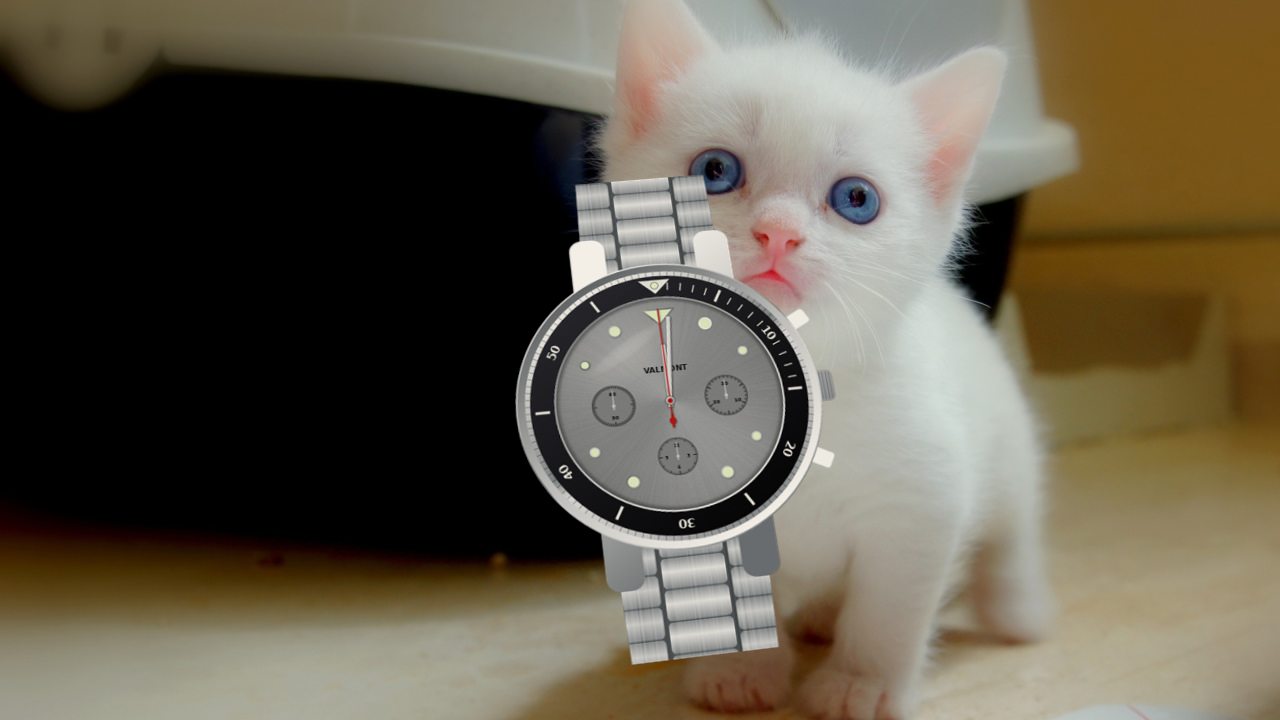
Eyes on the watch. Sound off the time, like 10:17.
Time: 12:01
